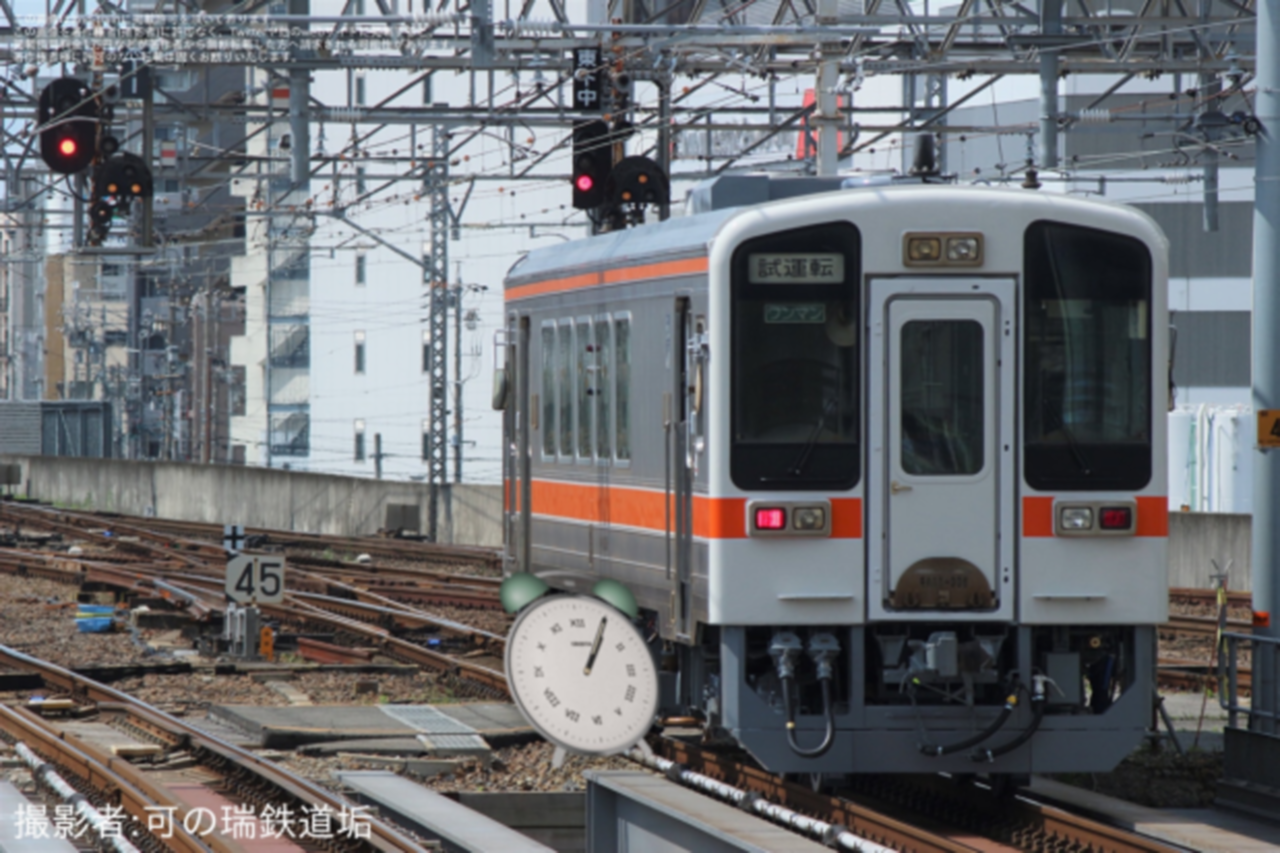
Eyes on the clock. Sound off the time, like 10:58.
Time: 1:05
